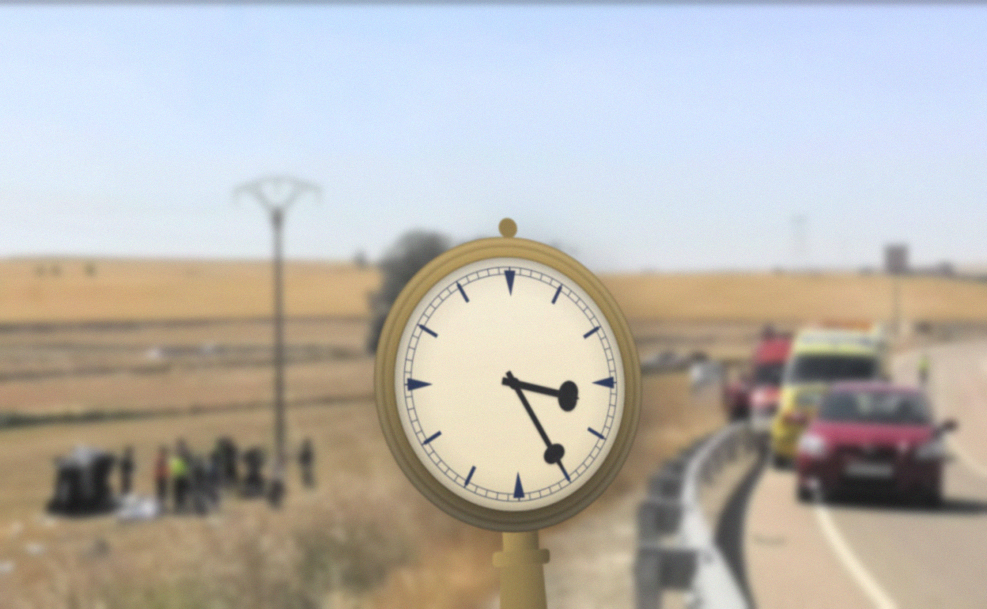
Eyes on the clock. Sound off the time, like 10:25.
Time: 3:25
